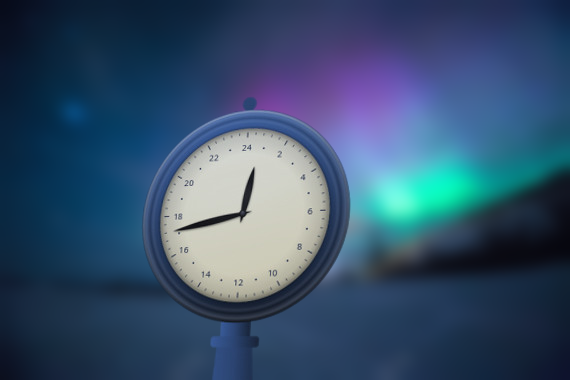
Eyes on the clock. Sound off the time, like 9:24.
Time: 0:43
